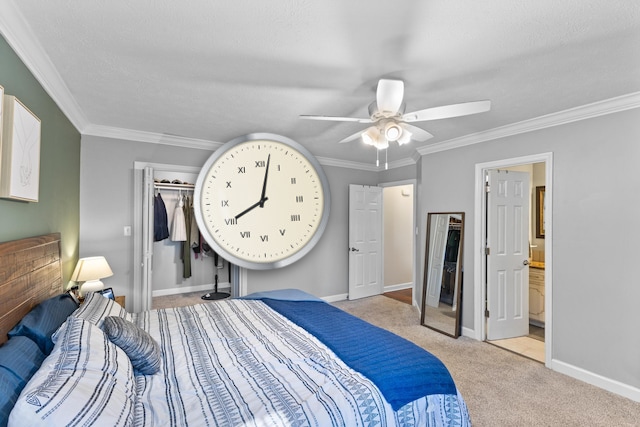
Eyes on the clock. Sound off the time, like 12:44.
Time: 8:02
